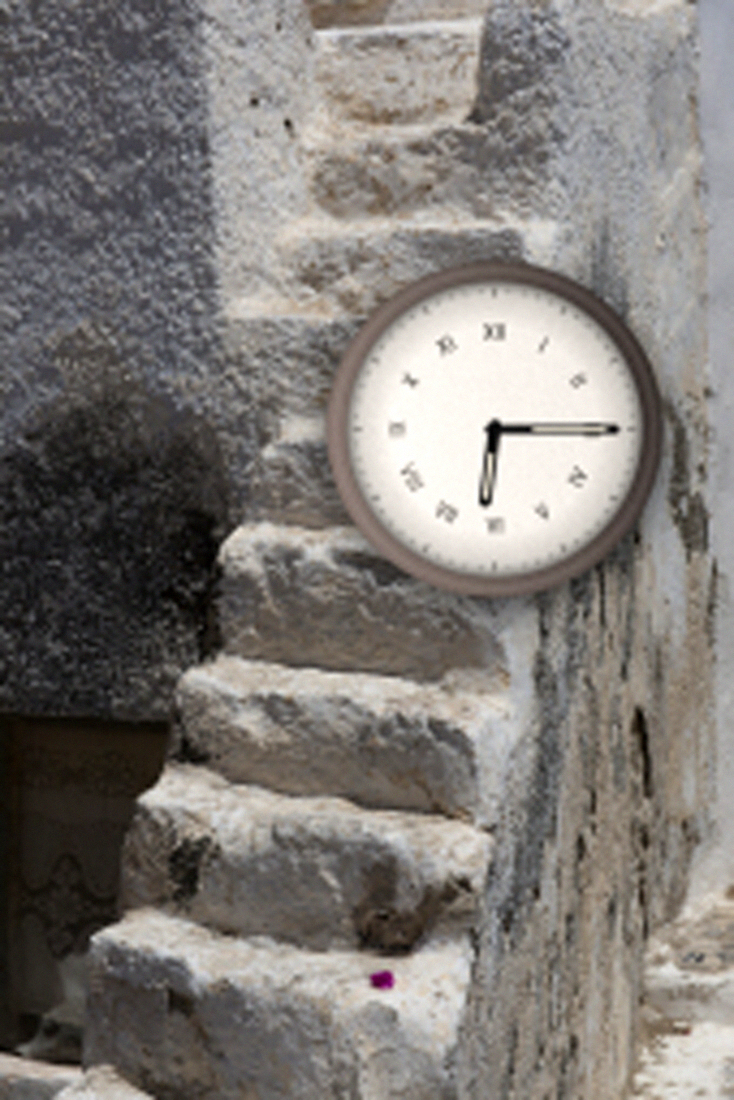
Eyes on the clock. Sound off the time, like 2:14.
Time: 6:15
